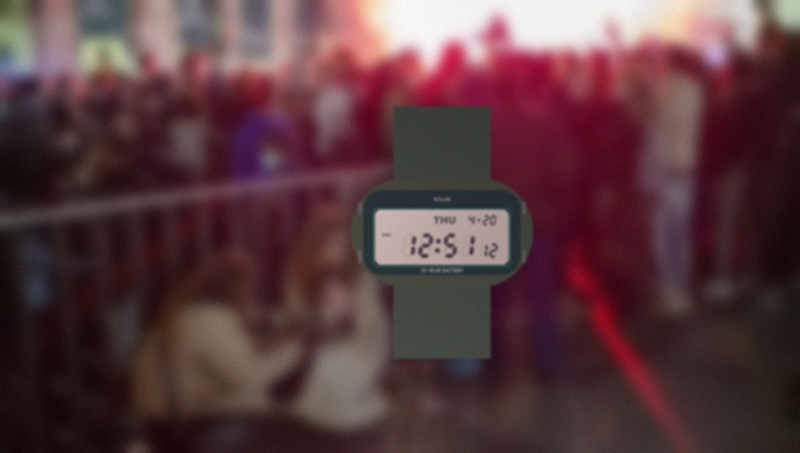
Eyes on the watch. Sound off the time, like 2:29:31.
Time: 12:51:12
